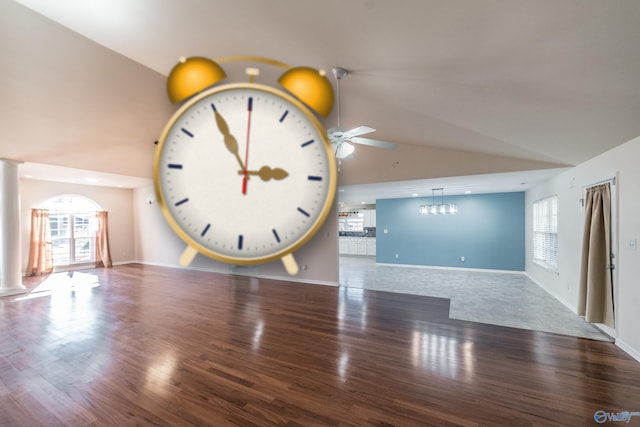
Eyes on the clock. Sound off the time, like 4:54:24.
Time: 2:55:00
